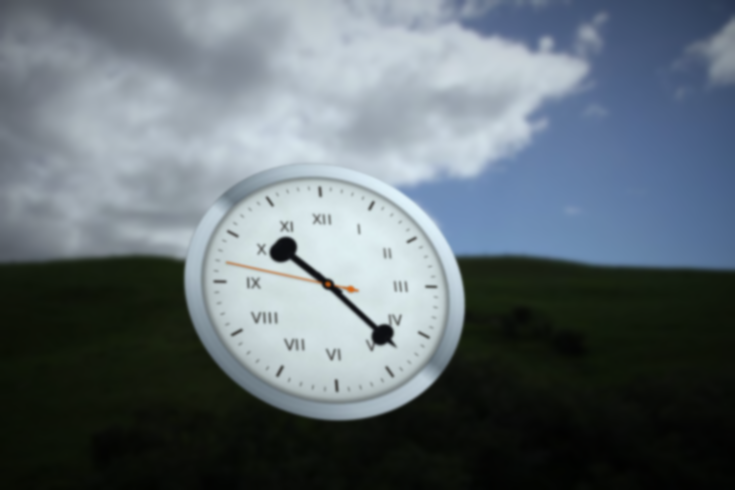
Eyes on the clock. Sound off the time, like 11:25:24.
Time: 10:22:47
